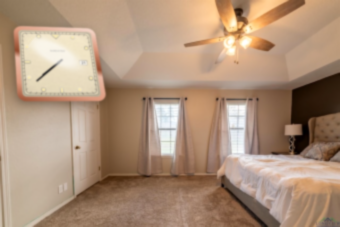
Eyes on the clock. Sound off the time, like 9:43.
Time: 7:38
